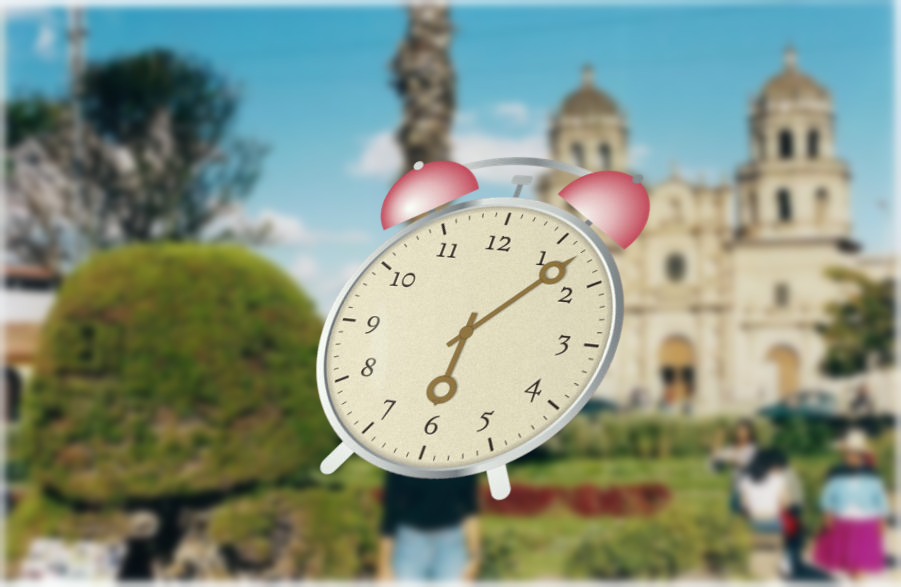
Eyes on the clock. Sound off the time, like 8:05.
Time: 6:07
